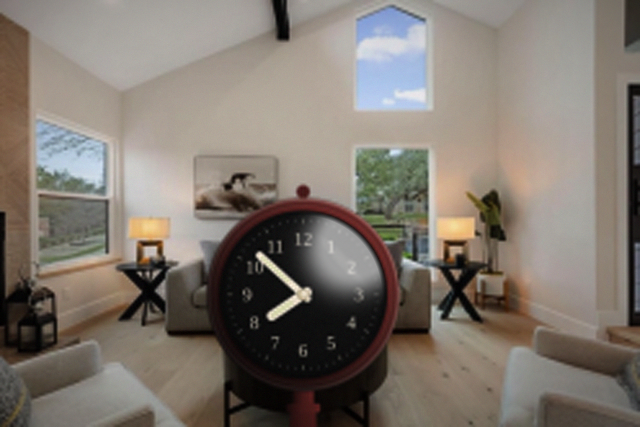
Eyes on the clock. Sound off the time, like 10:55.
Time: 7:52
